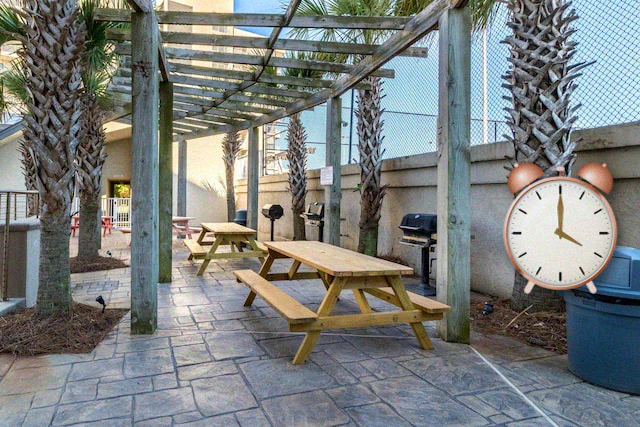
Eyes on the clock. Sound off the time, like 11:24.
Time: 4:00
